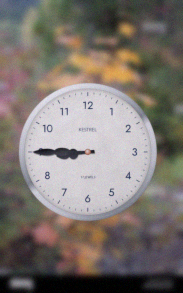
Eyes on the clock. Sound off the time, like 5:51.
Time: 8:45
